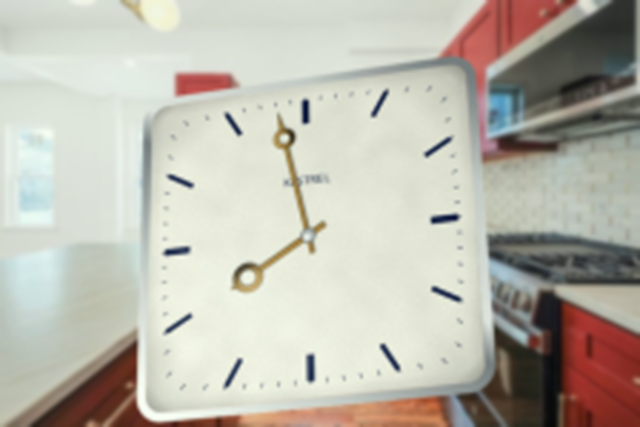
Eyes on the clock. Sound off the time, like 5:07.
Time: 7:58
